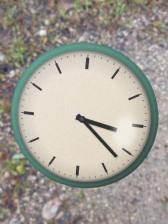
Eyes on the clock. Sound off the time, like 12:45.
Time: 3:22
